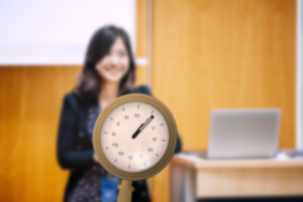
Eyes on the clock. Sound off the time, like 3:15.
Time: 1:06
